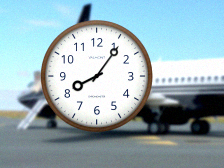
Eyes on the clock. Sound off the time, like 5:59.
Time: 8:06
